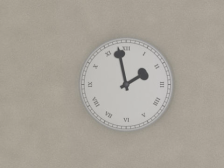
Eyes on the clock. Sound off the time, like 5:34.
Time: 1:58
